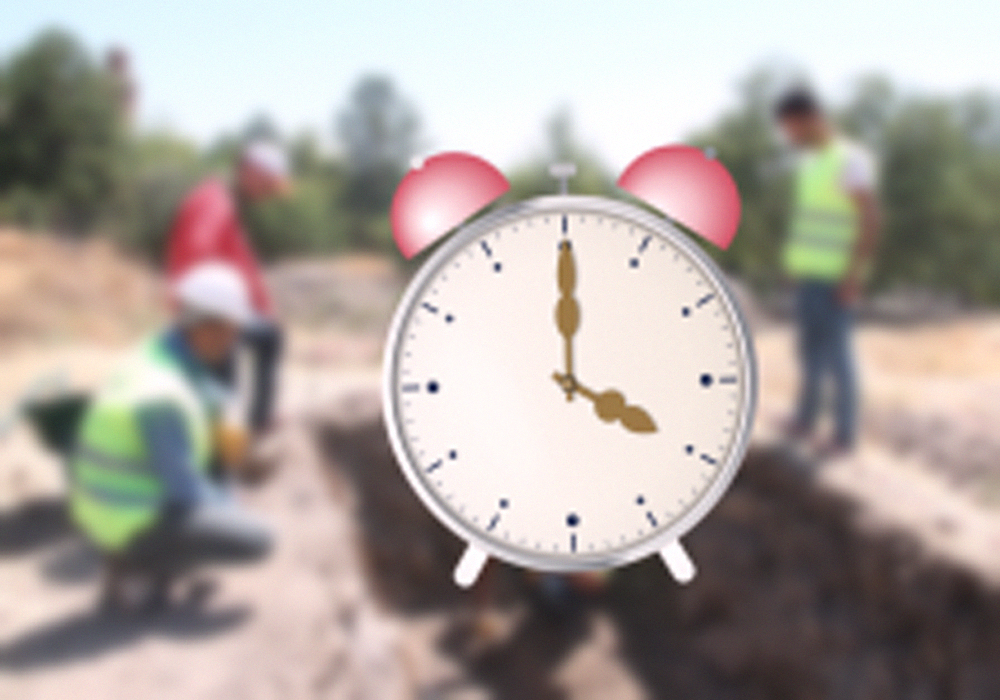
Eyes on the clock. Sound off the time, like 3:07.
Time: 4:00
